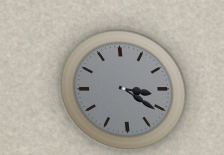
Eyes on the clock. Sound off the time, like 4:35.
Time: 3:21
